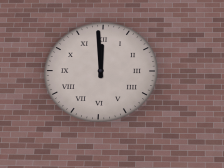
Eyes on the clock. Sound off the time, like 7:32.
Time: 11:59
